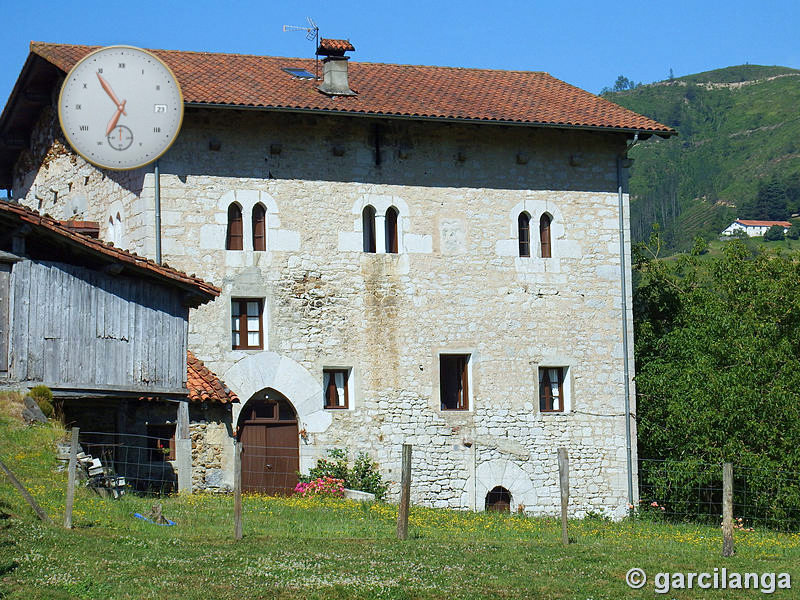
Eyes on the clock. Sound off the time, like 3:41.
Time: 6:54
